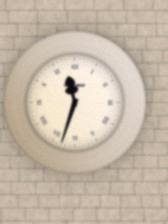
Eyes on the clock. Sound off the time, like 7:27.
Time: 11:33
